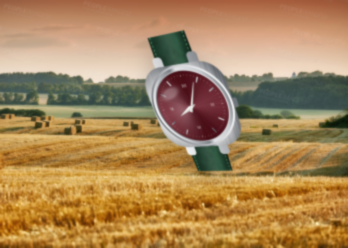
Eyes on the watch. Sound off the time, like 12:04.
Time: 8:04
